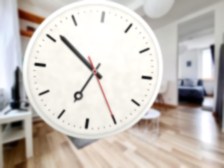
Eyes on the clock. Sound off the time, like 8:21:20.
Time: 6:51:25
